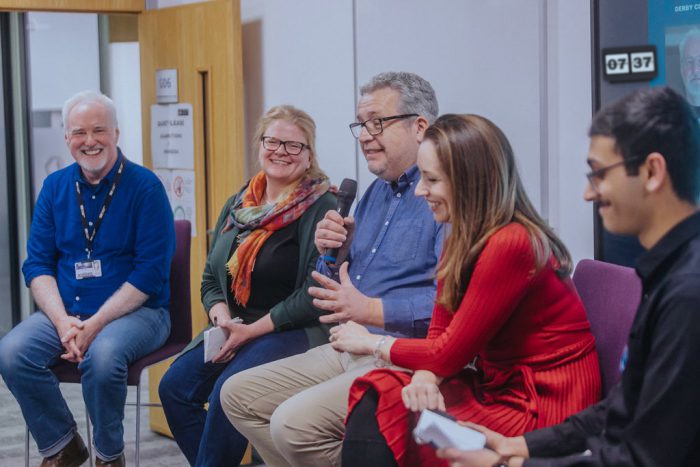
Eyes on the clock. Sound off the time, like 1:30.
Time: 7:37
